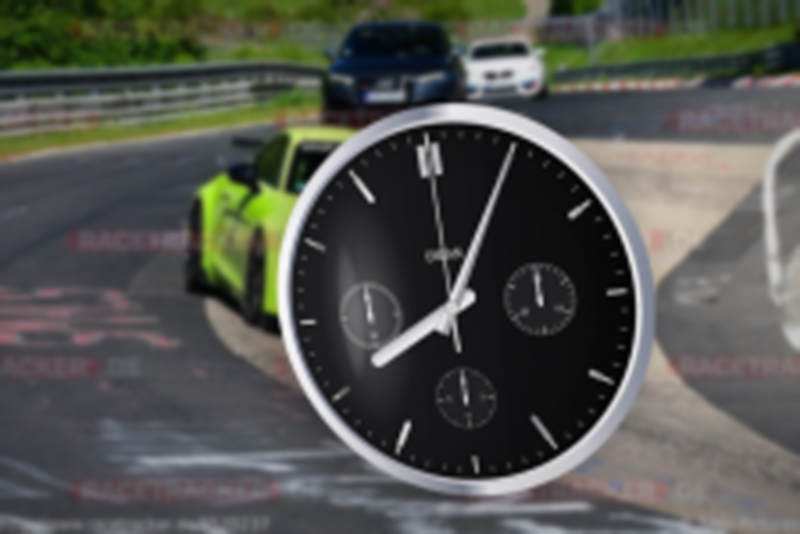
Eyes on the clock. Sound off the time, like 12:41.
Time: 8:05
